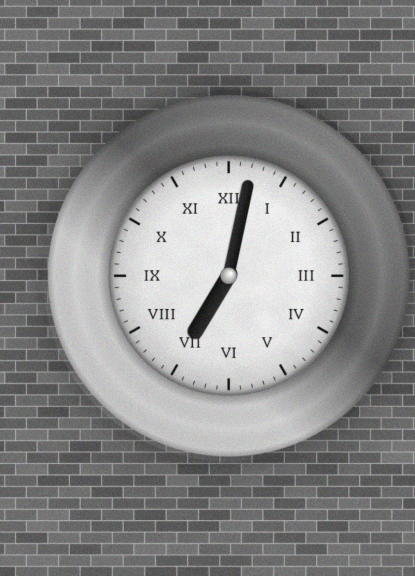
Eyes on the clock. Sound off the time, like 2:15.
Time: 7:02
